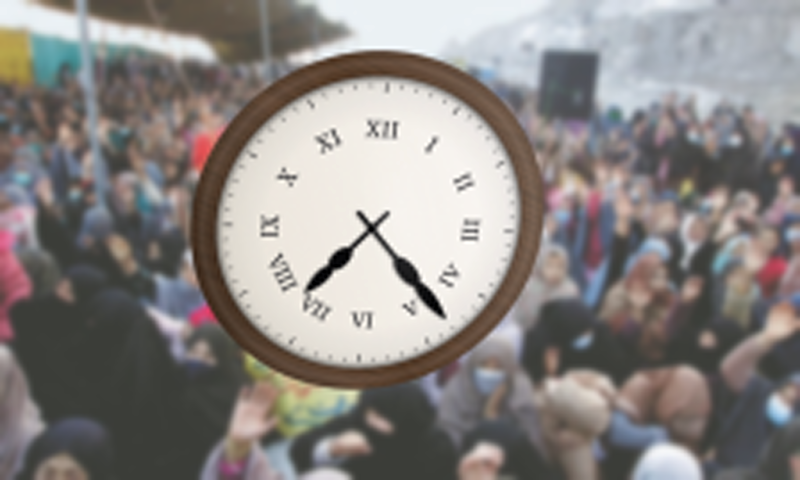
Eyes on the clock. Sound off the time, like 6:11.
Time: 7:23
